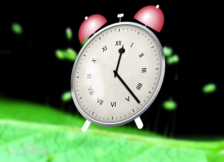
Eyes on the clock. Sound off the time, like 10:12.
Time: 12:23
